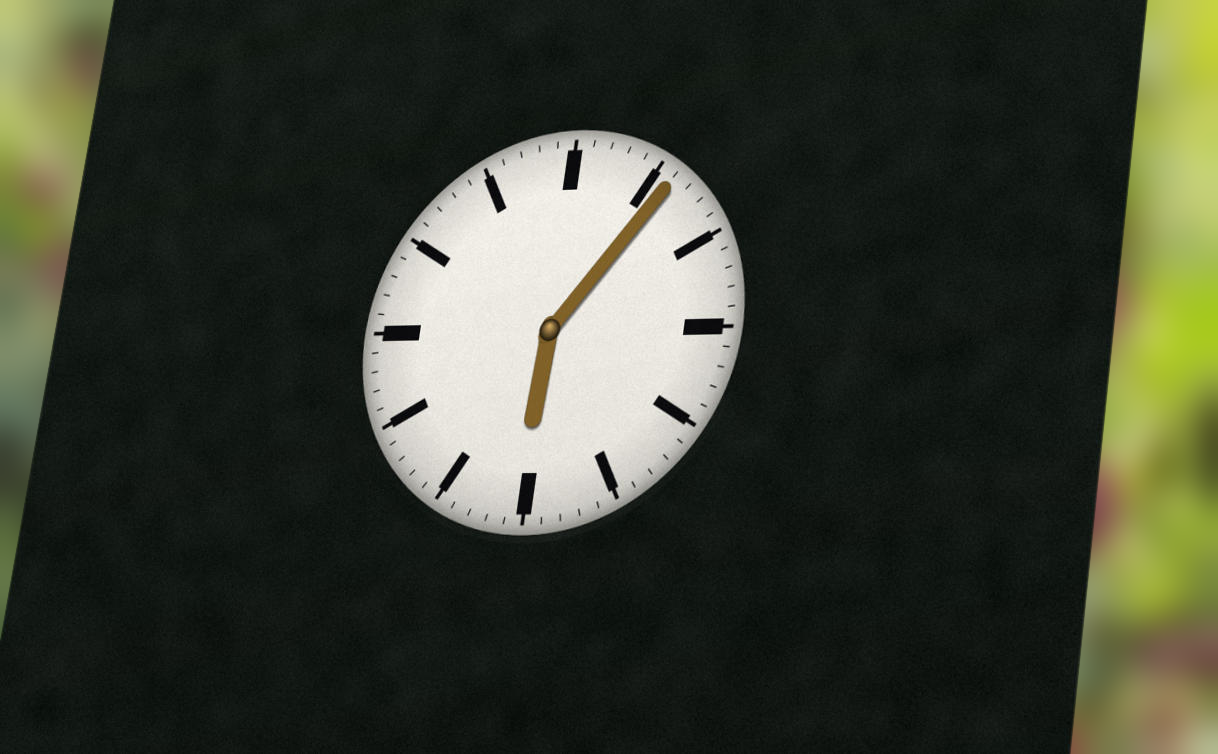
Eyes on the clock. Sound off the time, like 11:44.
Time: 6:06
